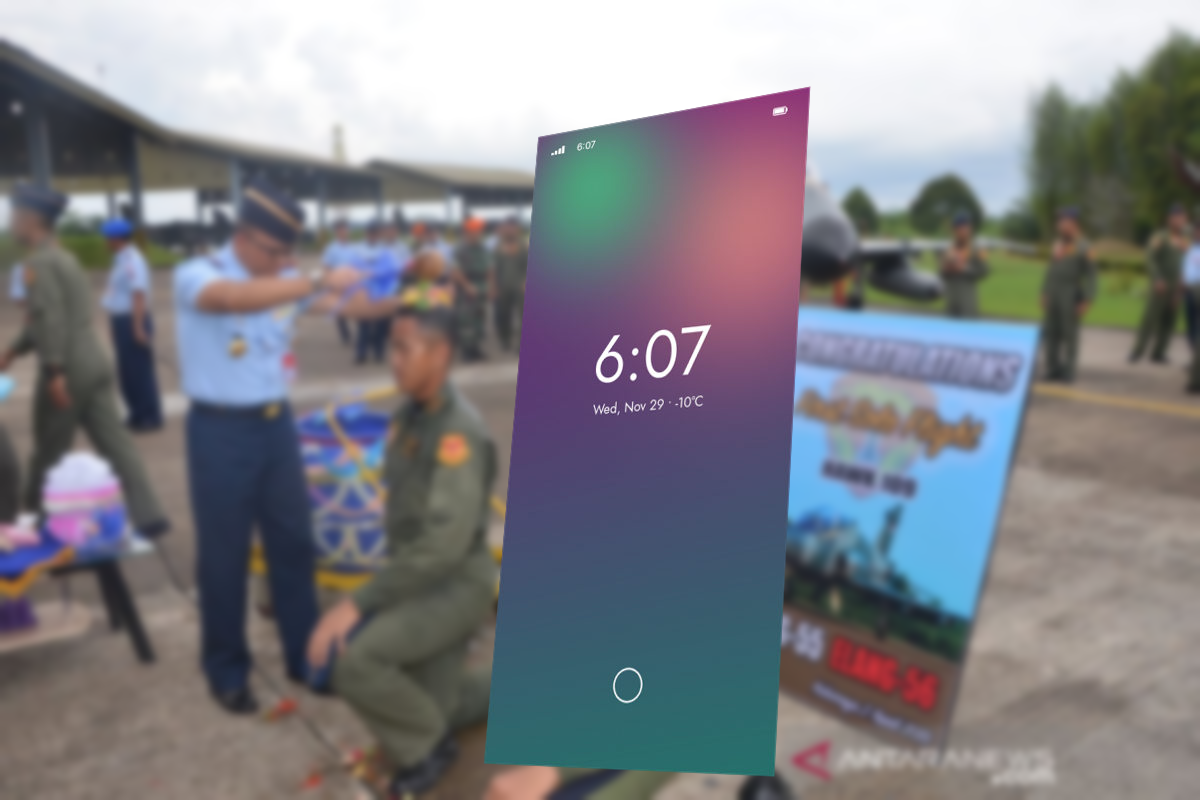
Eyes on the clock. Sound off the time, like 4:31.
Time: 6:07
